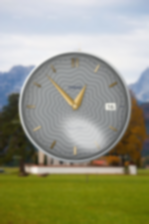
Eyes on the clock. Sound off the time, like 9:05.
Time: 12:53
